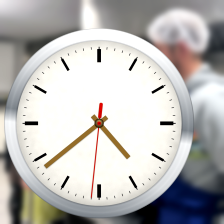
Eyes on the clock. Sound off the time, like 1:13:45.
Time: 4:38:31
